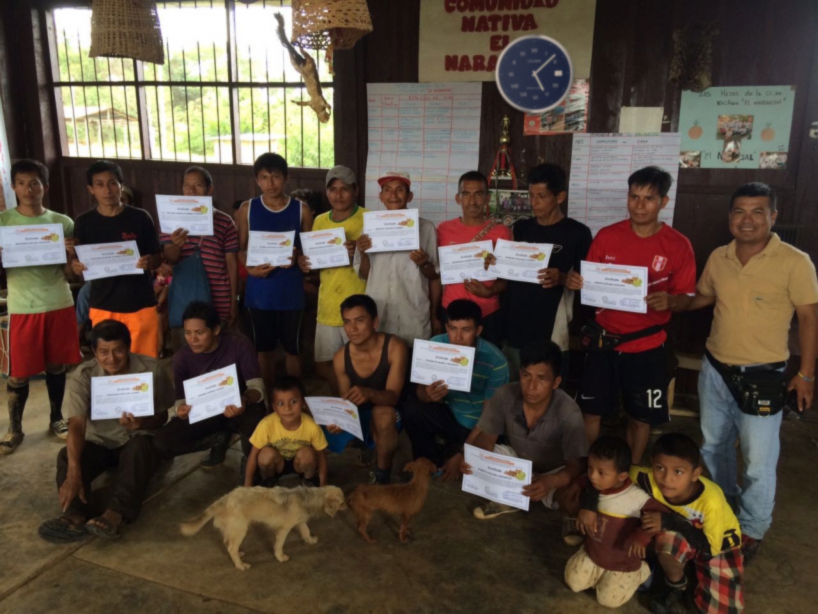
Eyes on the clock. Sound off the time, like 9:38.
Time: 5:08
